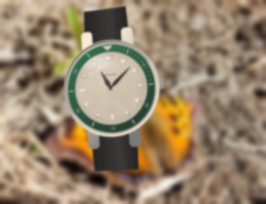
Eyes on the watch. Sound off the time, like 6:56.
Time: 11:08
